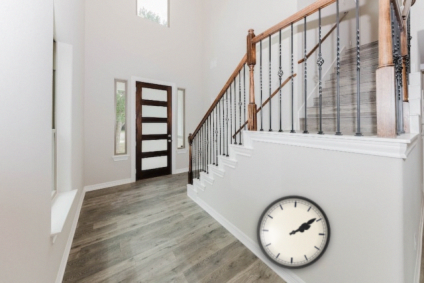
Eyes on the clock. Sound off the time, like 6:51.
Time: 2:09
